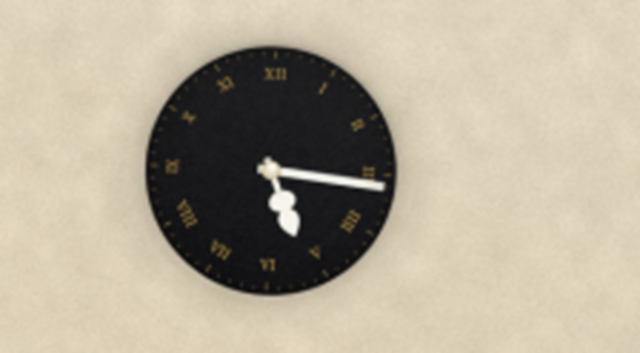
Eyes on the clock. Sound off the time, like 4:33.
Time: 5:16
